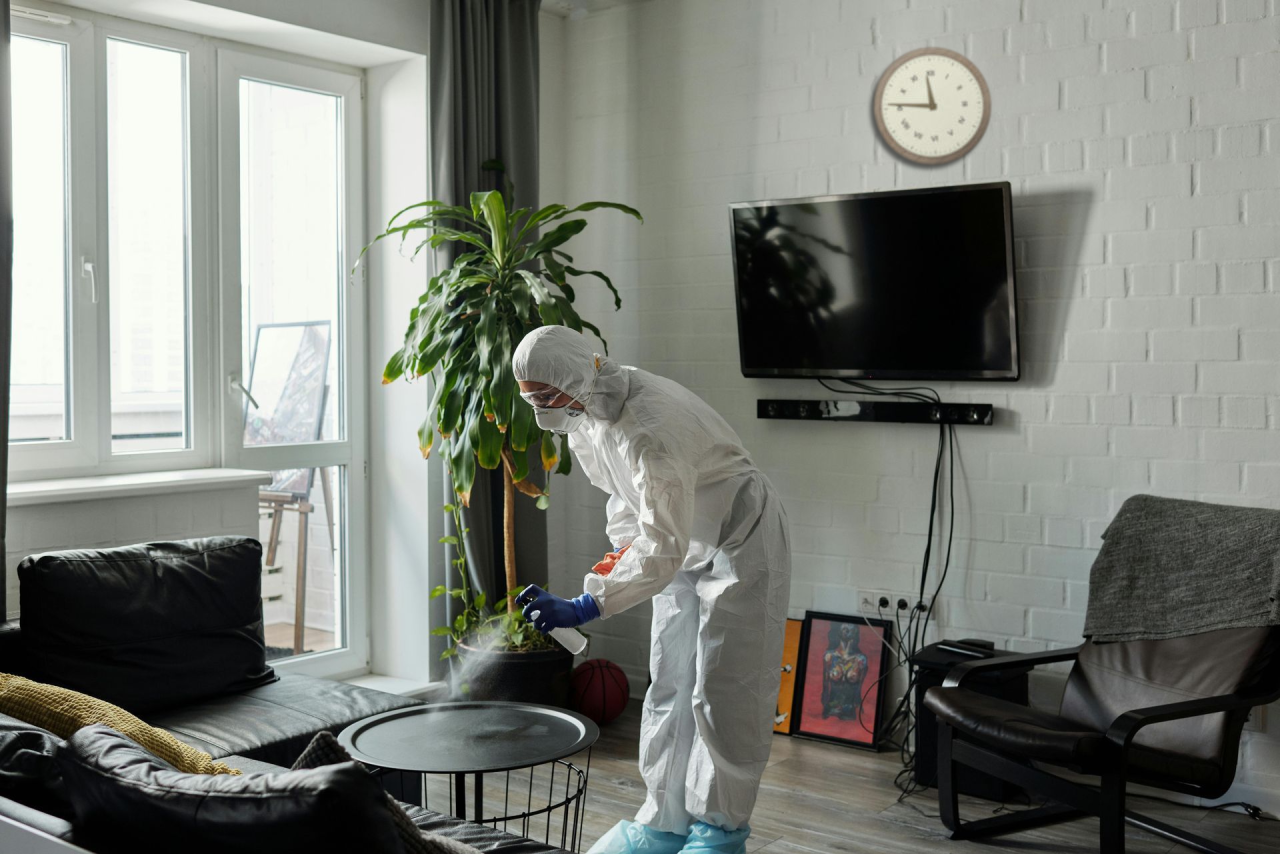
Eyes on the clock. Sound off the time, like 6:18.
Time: 11:46
